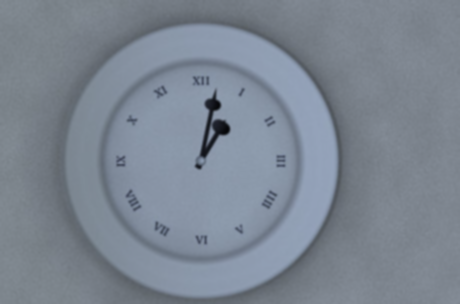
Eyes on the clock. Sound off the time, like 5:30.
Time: 1:02
